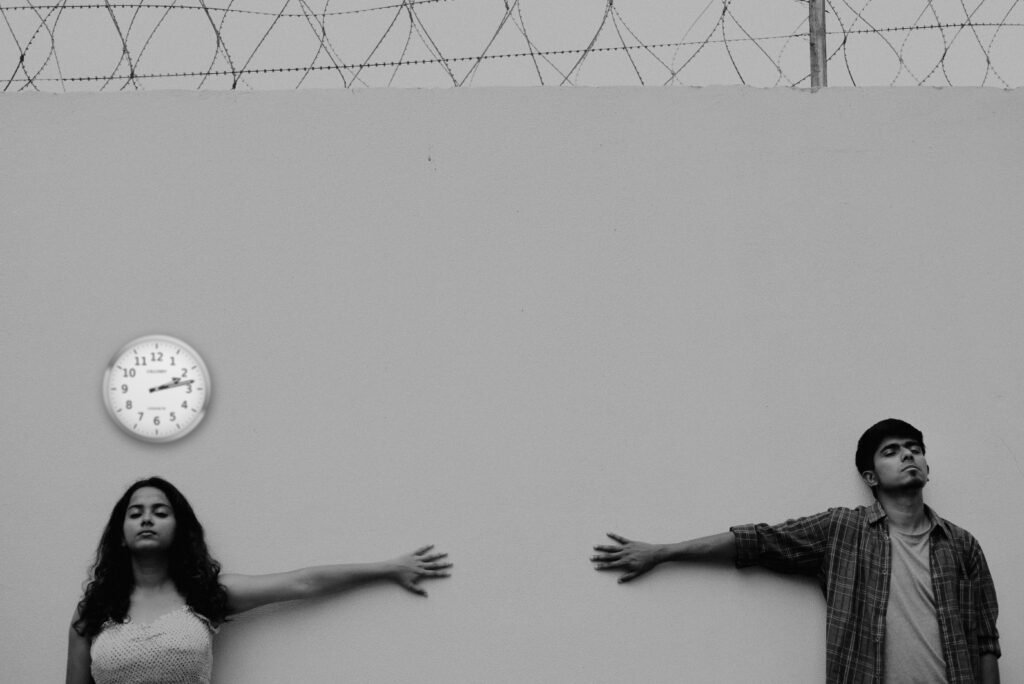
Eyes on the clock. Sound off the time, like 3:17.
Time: 2:13
